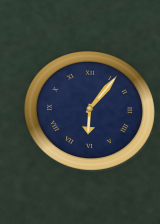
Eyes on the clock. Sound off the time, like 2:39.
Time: 6:06
